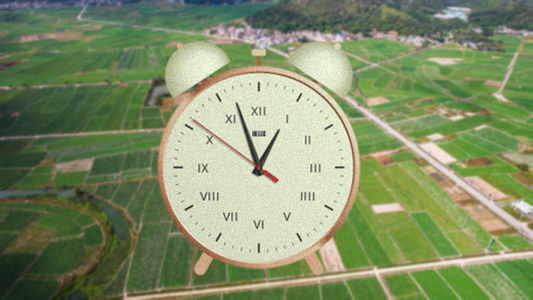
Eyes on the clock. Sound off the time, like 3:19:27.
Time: 12:56:51
